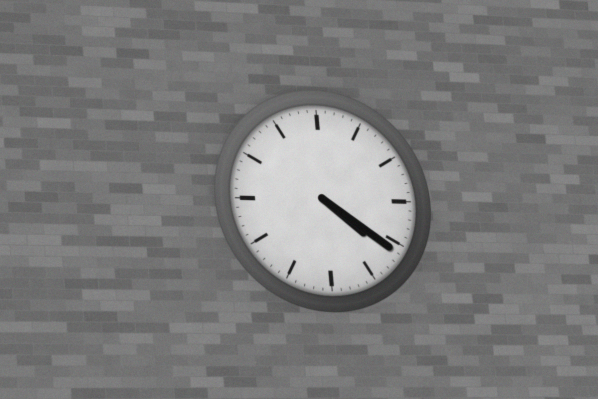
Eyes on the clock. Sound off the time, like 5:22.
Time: 4:21
